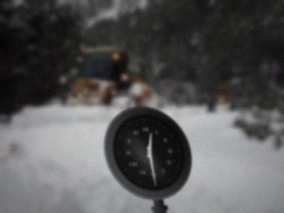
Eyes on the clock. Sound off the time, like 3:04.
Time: 12:30
